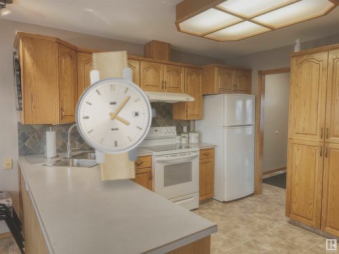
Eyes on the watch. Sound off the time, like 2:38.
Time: 4:07
